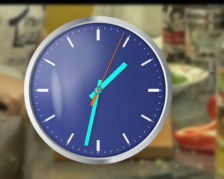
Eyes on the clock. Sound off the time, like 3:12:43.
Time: 1:32:04
